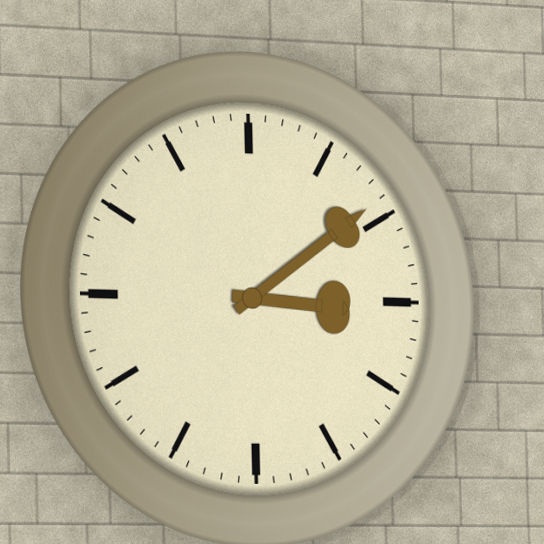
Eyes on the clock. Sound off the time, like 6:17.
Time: 3:09
